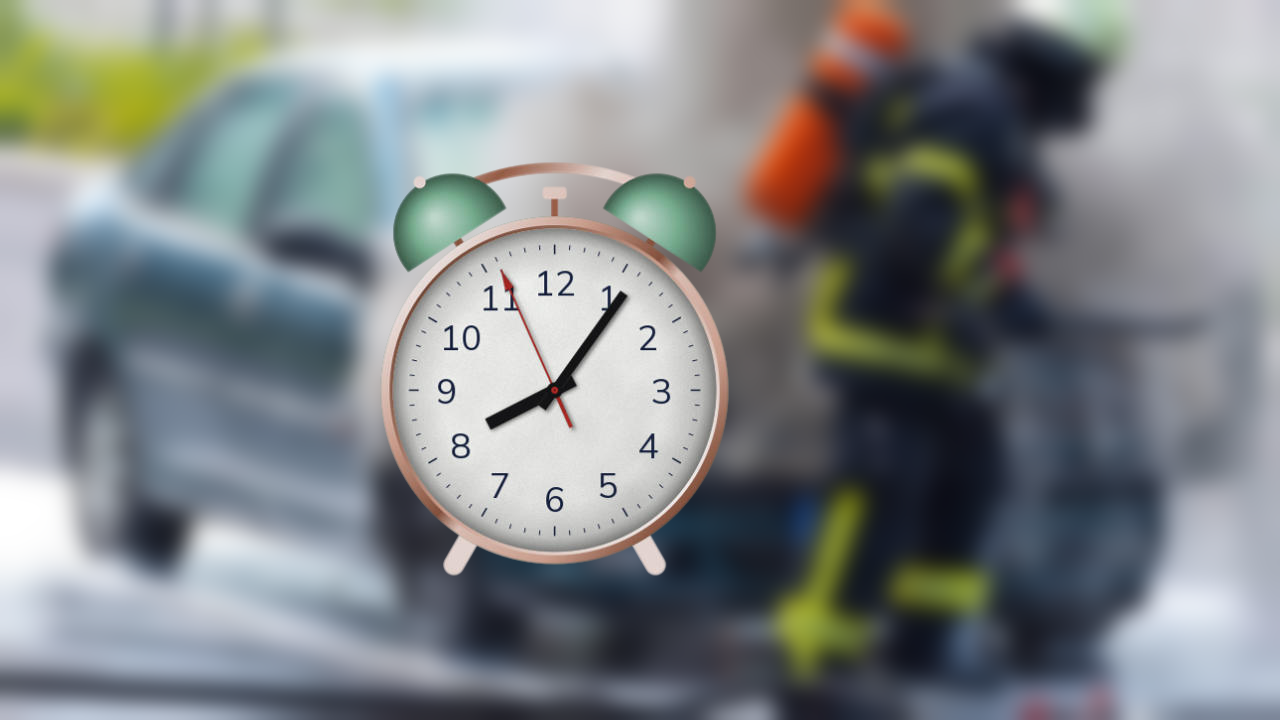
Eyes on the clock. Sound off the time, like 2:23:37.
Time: 8:05:56
